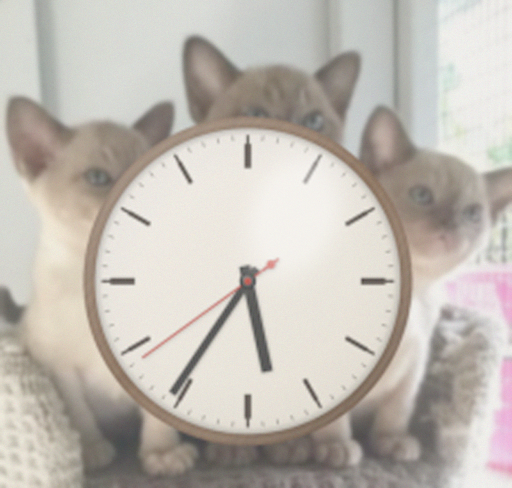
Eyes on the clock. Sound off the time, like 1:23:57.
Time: 5:35:39
